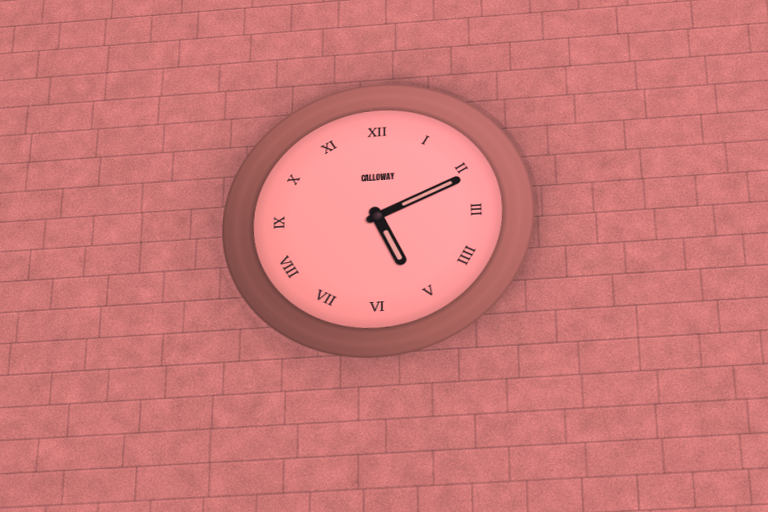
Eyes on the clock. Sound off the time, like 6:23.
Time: 5:11
